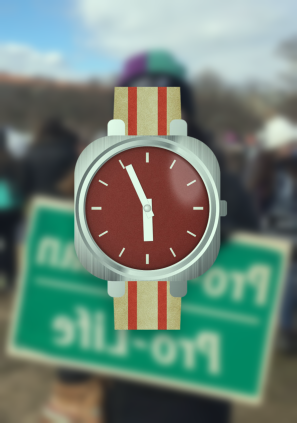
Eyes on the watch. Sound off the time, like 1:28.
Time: 5:56
